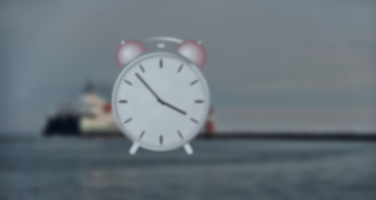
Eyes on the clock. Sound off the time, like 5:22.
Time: 3:53
